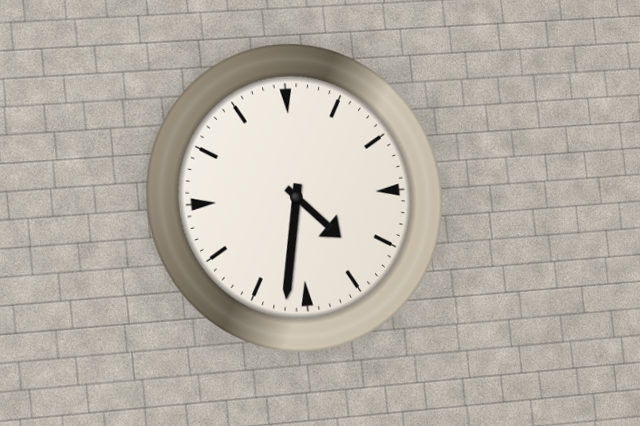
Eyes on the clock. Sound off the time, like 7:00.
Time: 4:32
